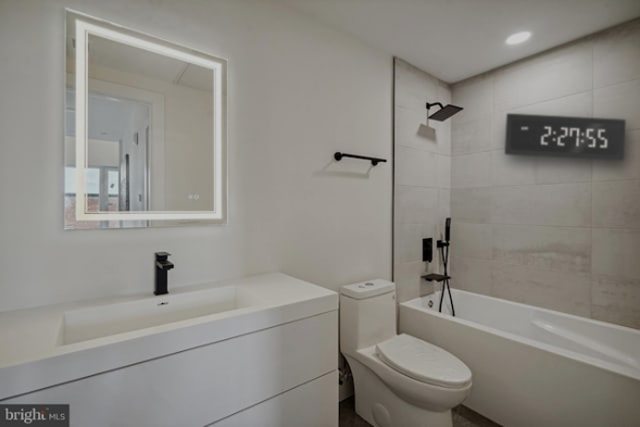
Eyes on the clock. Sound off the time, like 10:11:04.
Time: 2:27:55
